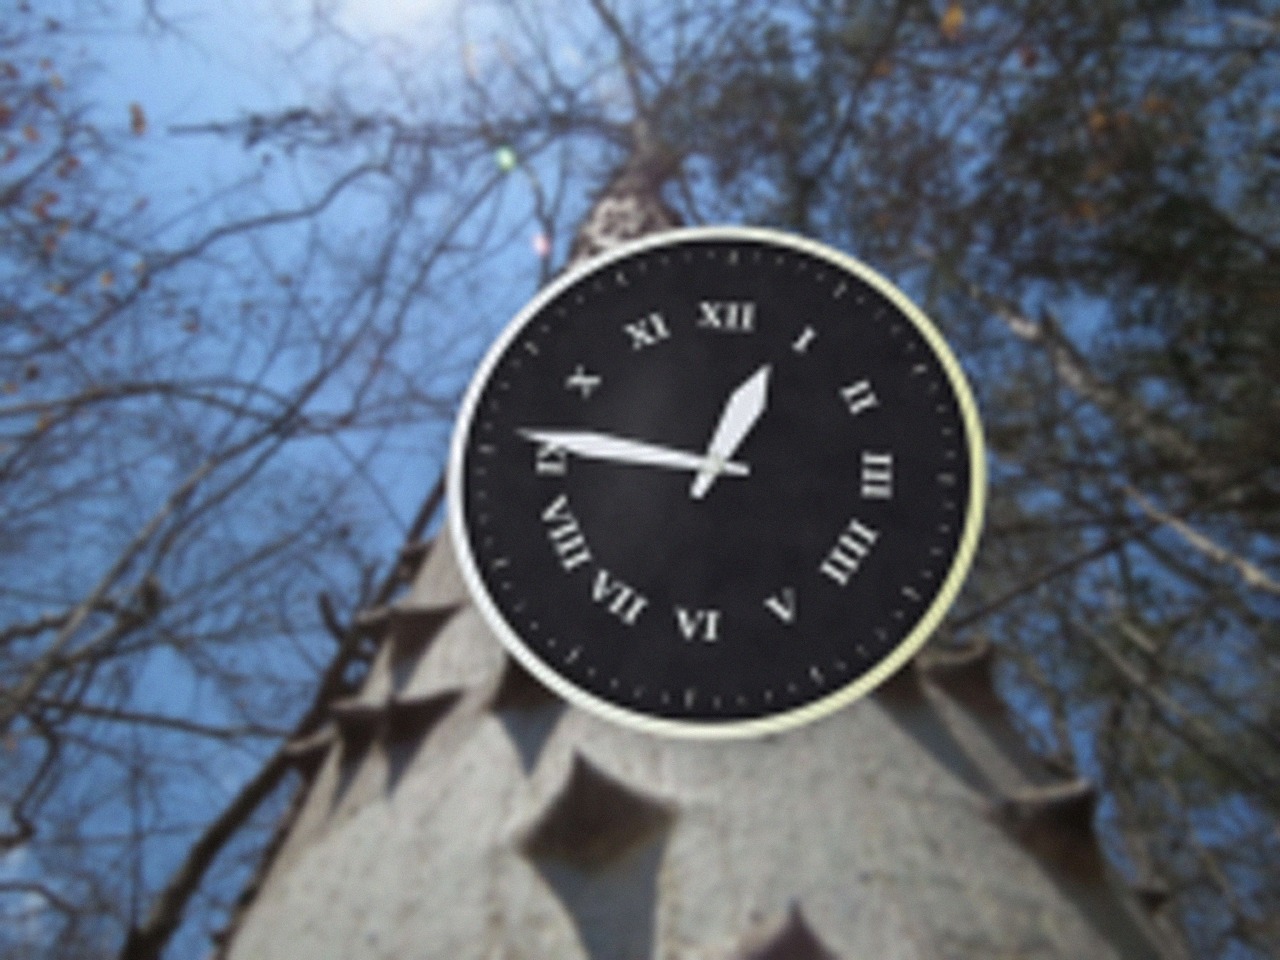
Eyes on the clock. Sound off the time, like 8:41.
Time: 12:46
